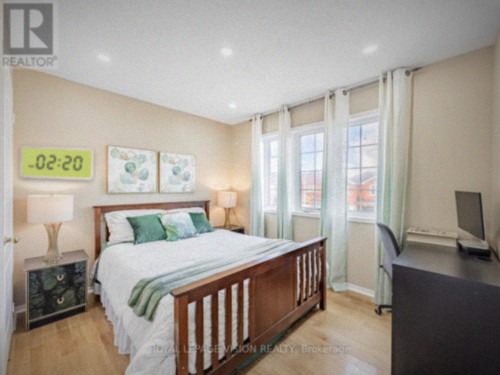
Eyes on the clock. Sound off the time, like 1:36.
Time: 2:20
